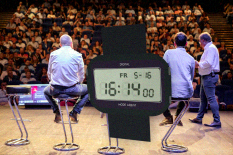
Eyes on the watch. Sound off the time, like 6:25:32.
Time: 16:14:00
